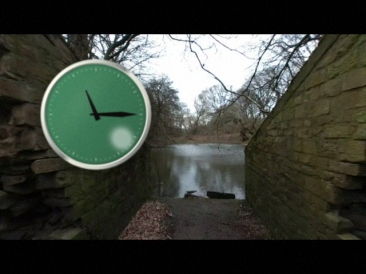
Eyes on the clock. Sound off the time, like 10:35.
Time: 11:15
